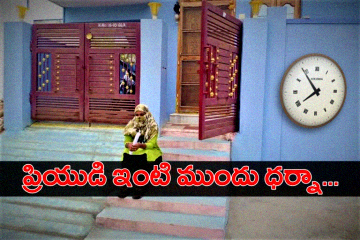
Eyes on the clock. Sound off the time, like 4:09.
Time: 7:54
